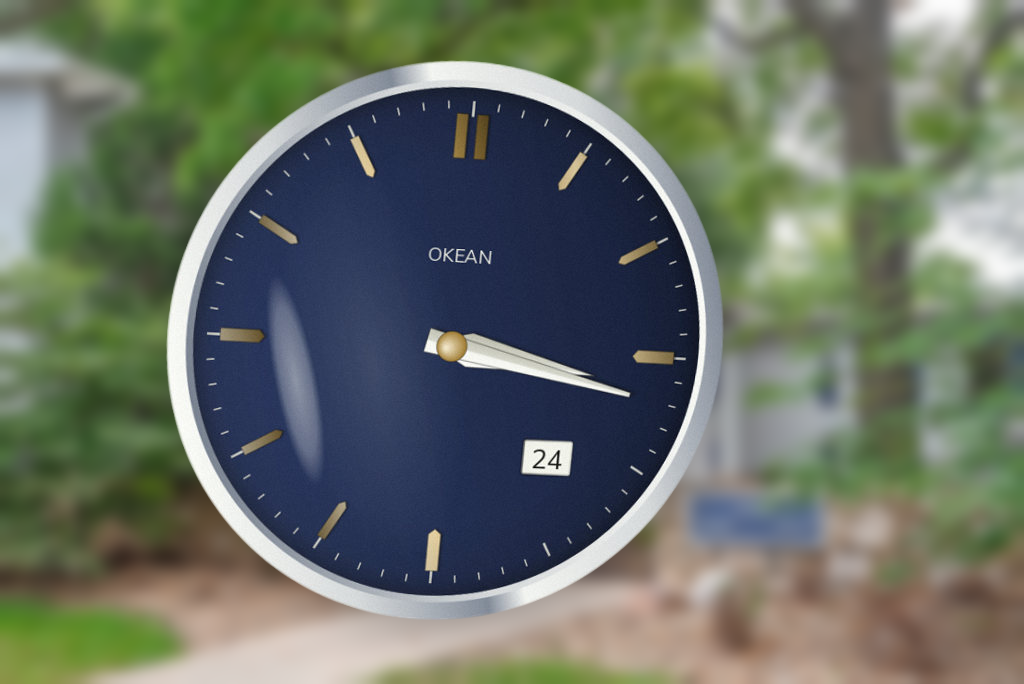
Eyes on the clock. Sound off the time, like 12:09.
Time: 3:17
